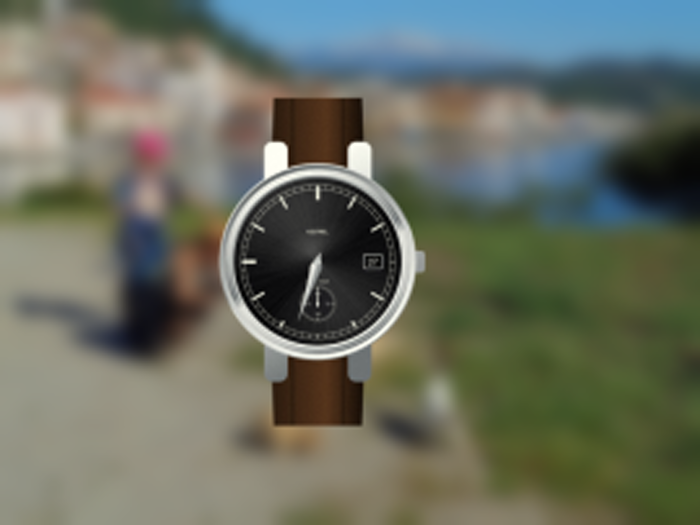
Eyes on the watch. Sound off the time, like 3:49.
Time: 6:33
